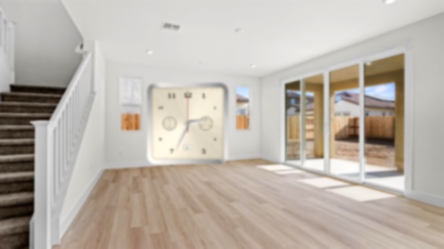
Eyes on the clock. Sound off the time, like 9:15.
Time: 2:34
